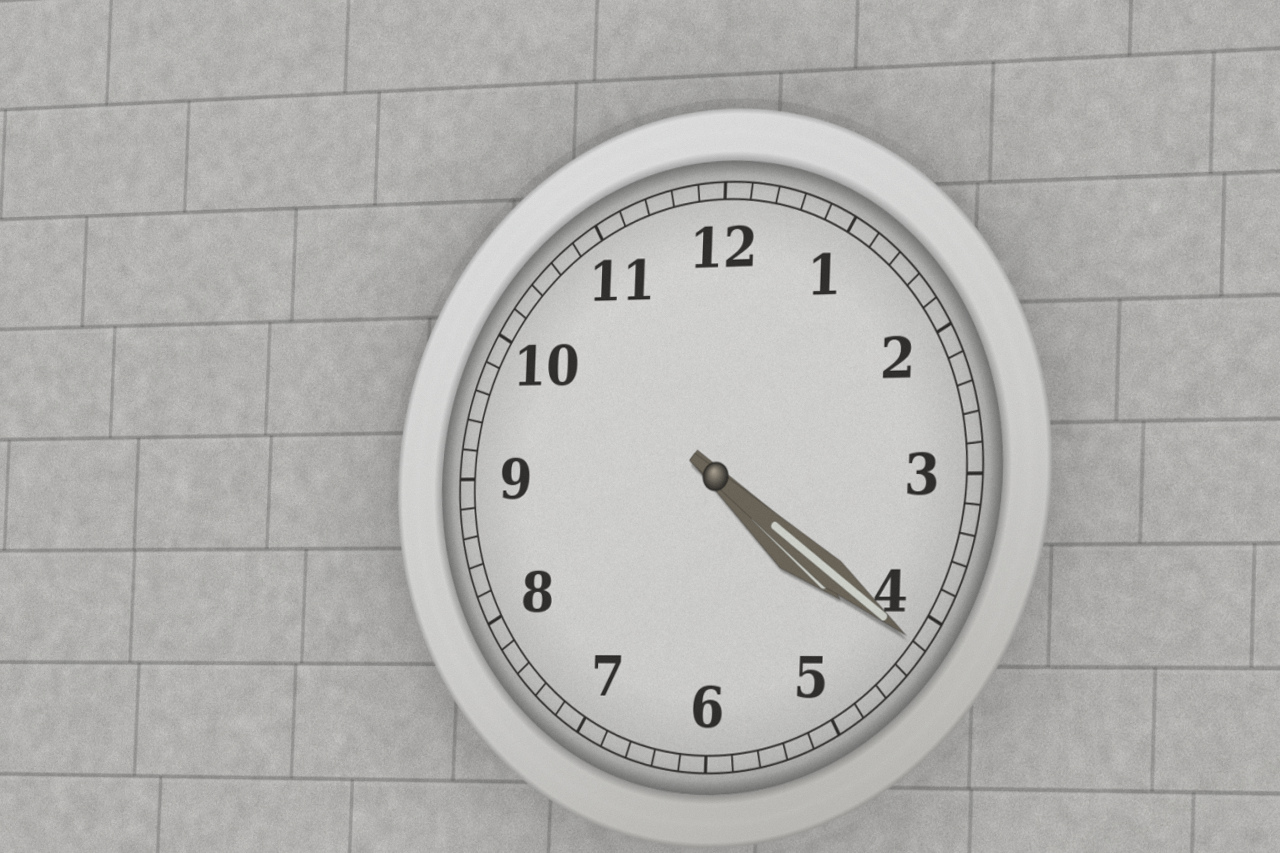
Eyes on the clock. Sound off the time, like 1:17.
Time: 4:21
